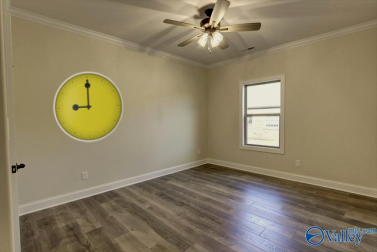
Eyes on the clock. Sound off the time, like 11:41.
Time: 9:00
